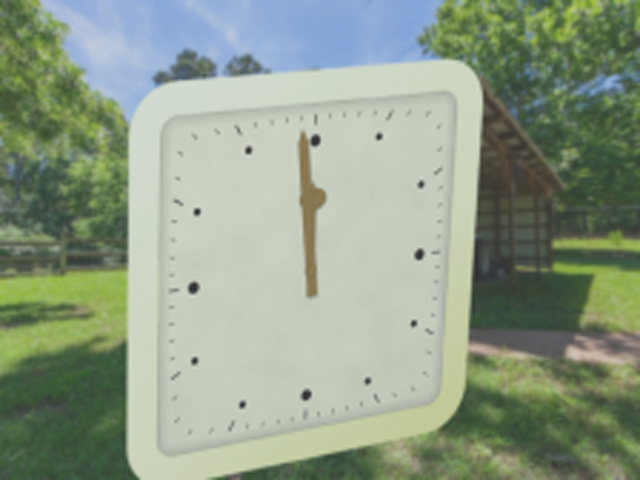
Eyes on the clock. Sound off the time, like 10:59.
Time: 11:59
